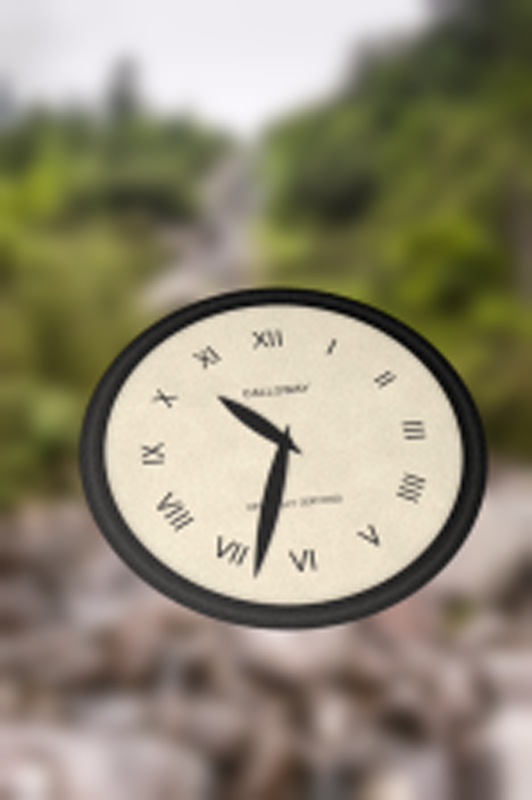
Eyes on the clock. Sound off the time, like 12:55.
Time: 10:33
